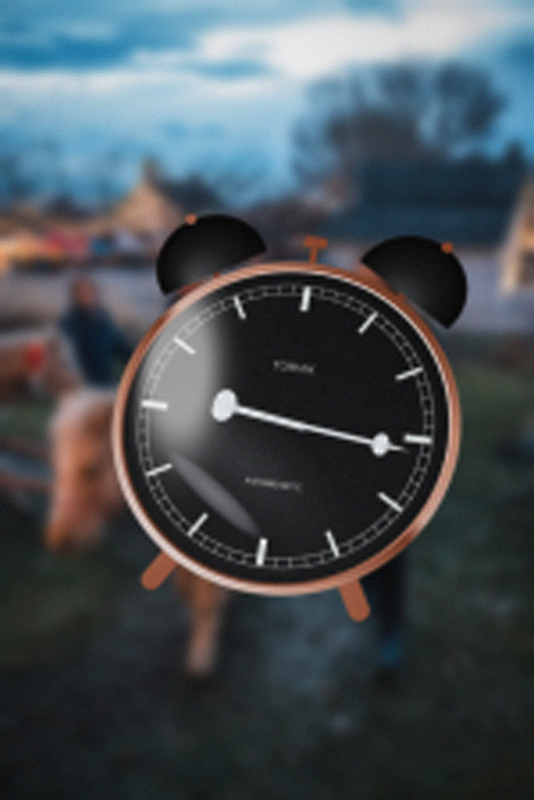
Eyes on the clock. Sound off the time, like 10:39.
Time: 9:16
